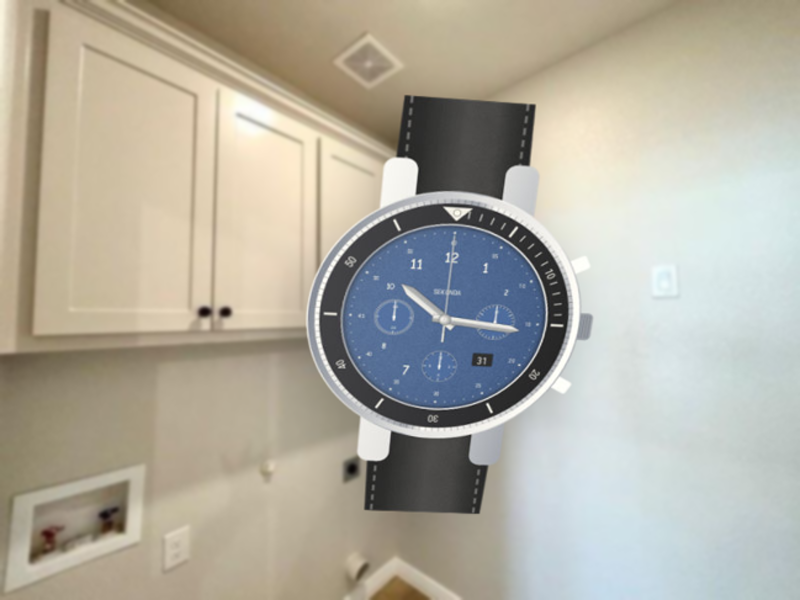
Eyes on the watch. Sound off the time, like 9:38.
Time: 10:16
